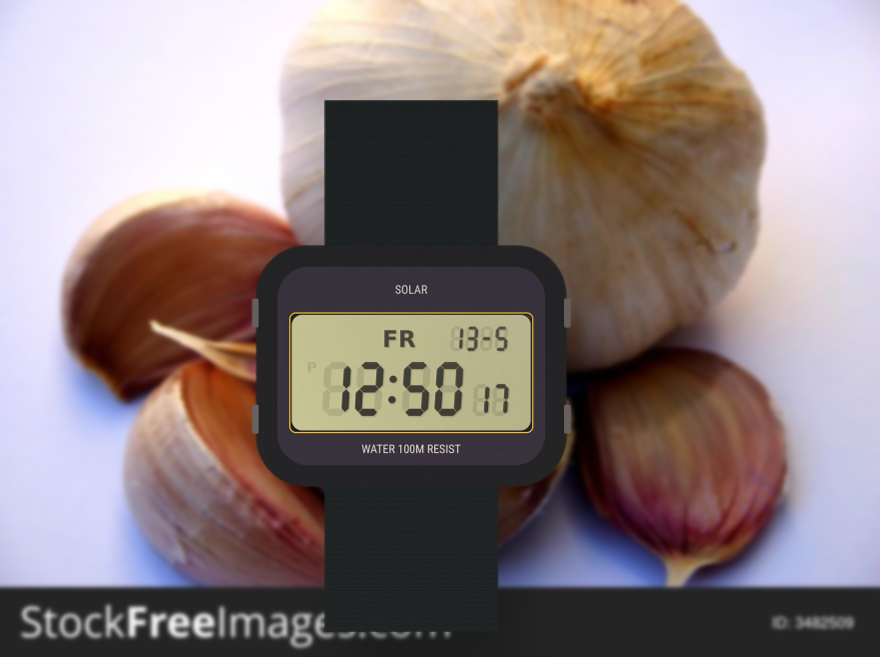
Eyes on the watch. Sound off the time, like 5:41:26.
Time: 12:50:17
